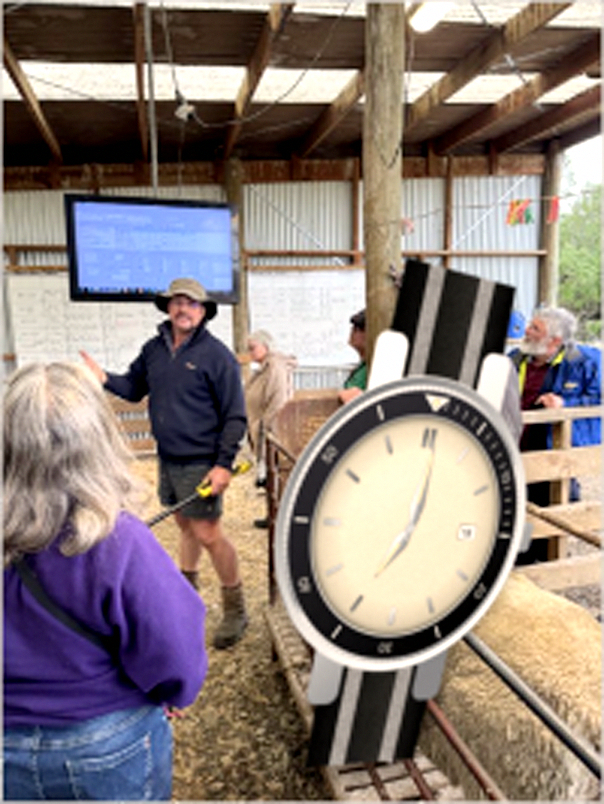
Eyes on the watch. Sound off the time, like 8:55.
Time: 7:01
